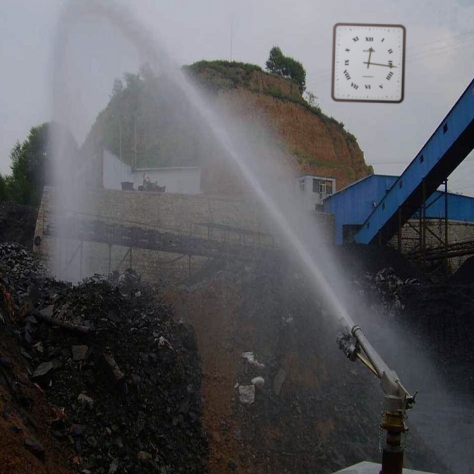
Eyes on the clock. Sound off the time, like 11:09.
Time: 12:16
